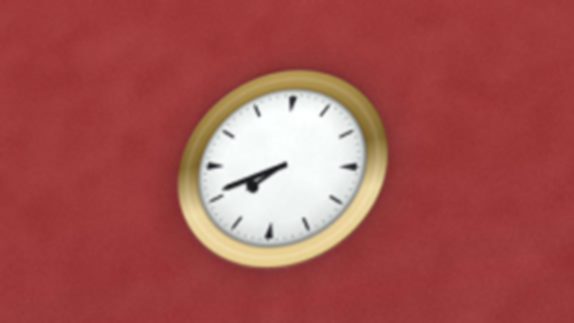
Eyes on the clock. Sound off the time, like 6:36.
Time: 7:41
